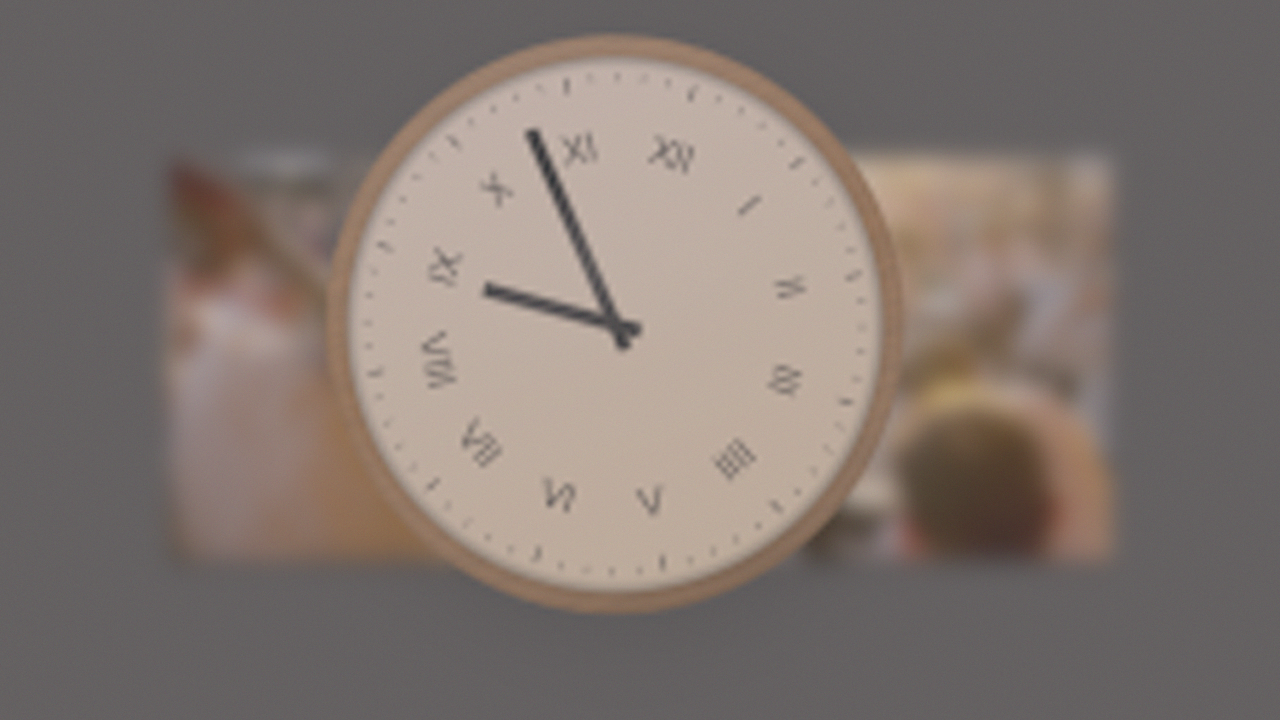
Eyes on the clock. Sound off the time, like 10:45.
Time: 8:53
